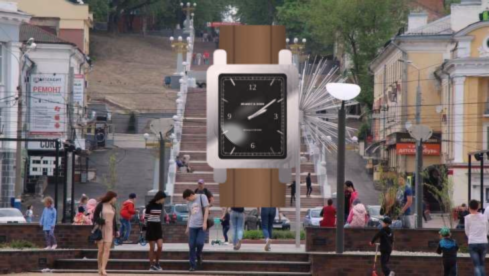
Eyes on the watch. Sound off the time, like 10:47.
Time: 2:09
